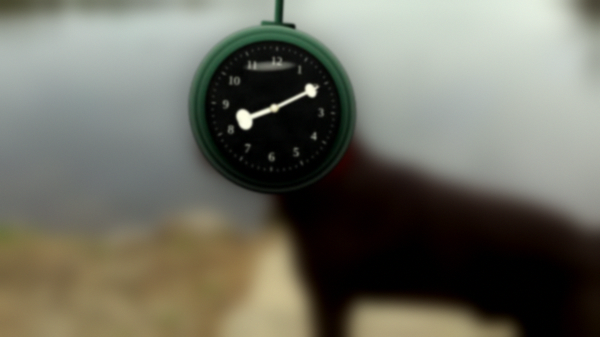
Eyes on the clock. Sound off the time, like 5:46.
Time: 8:10
